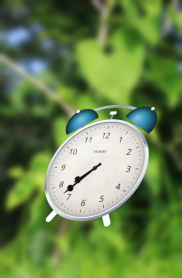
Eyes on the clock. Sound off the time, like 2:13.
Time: 7:37
